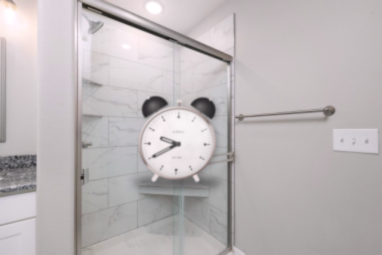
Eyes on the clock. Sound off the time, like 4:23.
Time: 9:40
